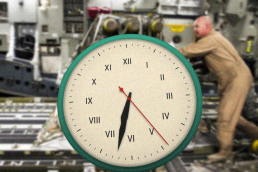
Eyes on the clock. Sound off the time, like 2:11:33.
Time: 6:32:24
